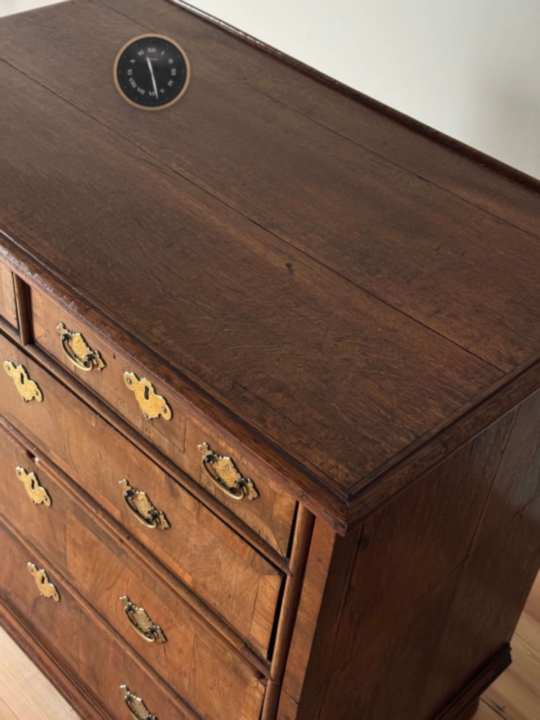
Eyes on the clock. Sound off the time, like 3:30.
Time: 11:28
